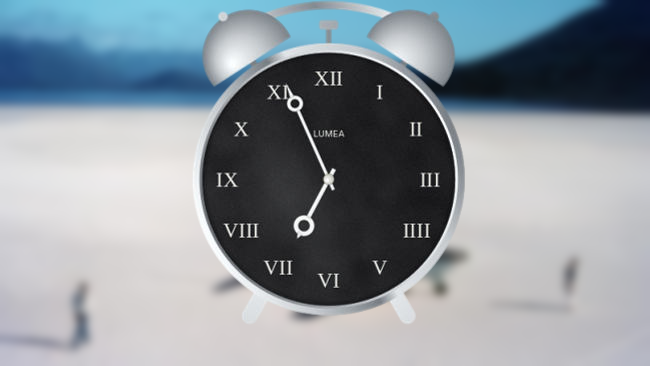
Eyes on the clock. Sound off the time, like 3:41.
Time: 6:56
